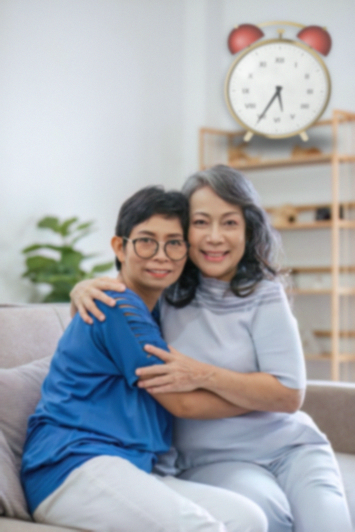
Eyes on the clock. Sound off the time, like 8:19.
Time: 5:35
